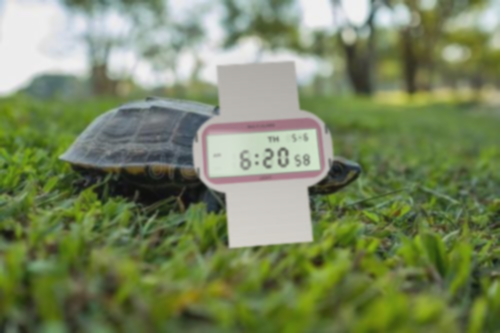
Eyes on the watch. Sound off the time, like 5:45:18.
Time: 6:20:58
